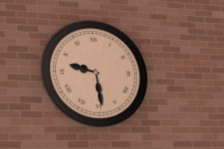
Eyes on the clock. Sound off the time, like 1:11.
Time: 9:29
